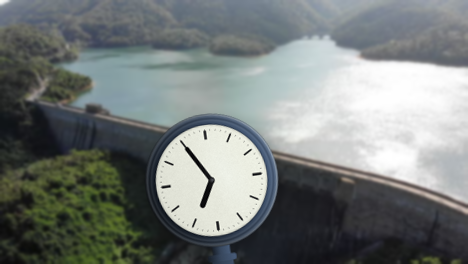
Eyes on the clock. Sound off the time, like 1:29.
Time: 6:55
